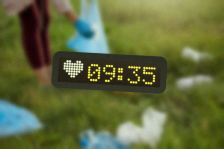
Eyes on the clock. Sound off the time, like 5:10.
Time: 9:35
